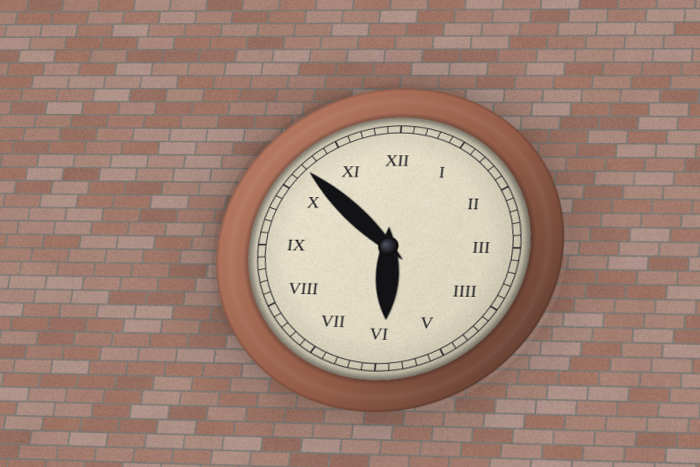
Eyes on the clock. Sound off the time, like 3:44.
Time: 5:52
